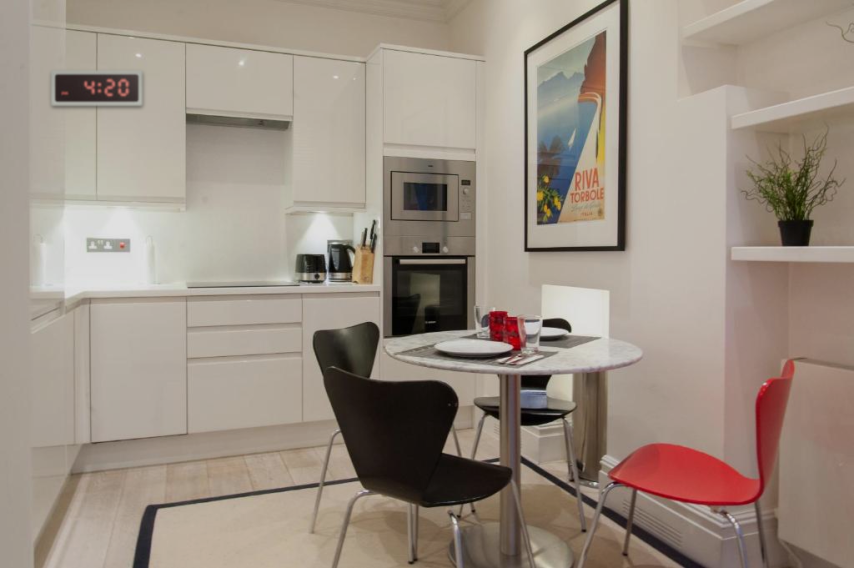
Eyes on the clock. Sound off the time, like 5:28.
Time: 4:20
